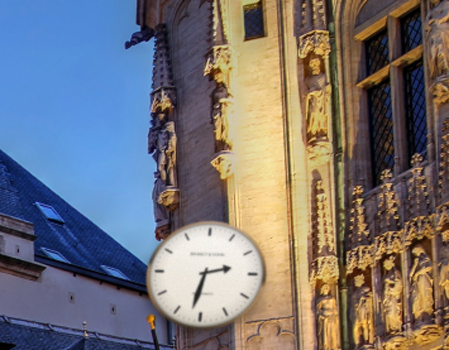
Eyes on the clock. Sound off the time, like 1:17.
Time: 2:32
